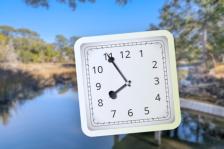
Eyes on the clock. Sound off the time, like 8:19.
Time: 7:55
